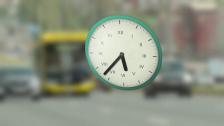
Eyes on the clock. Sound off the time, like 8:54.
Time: 5:37
